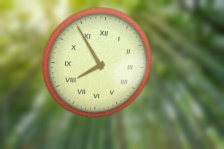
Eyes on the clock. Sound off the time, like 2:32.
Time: 7:54
